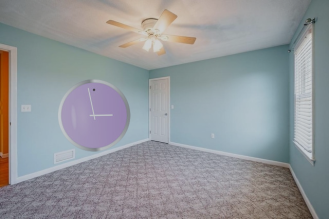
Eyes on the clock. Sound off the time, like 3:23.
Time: 2:58
